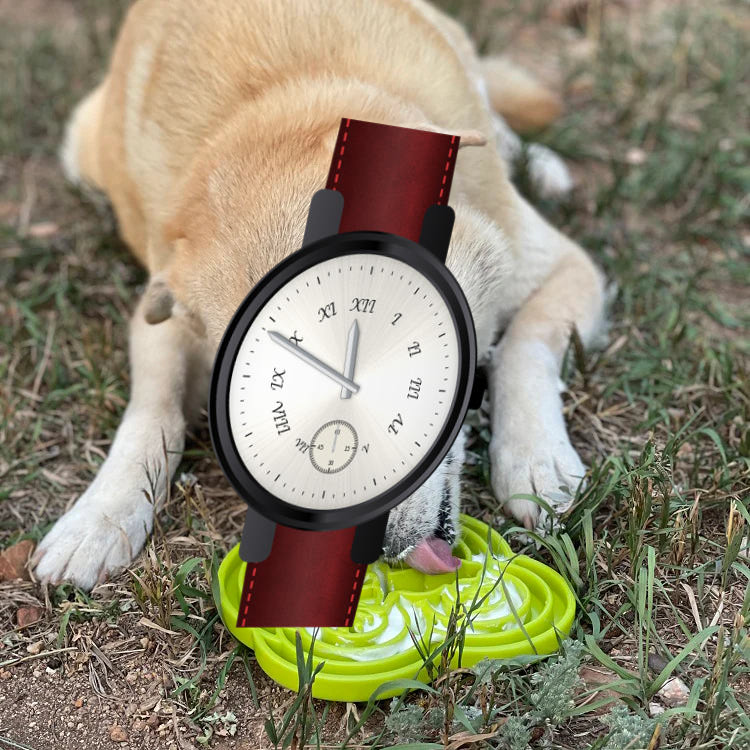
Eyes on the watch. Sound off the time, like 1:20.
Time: 11:49
